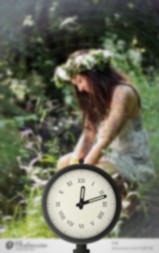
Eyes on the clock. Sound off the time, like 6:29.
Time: 12:12
